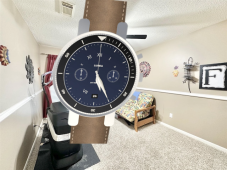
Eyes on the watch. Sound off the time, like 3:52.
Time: 5:25
